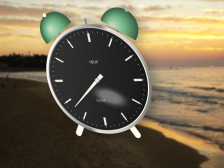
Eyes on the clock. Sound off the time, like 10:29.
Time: 7:38
